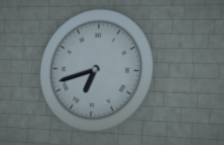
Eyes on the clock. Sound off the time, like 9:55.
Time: 6:42
